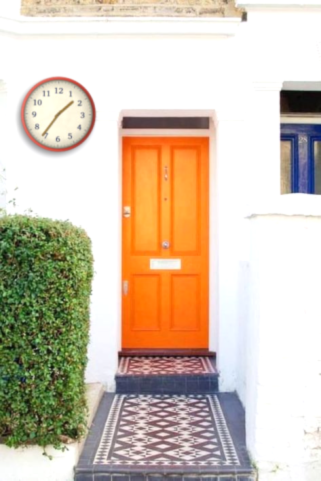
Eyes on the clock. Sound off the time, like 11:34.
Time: 1:36
